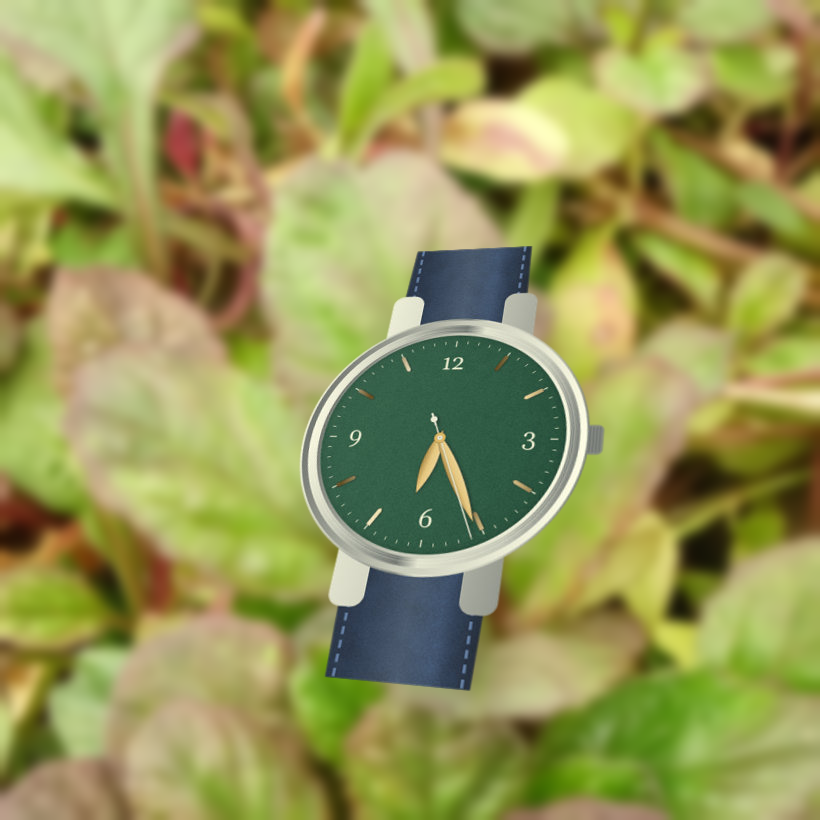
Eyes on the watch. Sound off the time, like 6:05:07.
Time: 6:25:26
